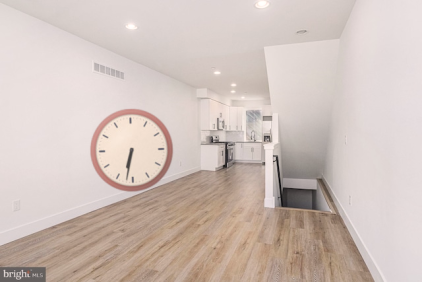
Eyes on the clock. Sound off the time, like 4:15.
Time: 6:32
